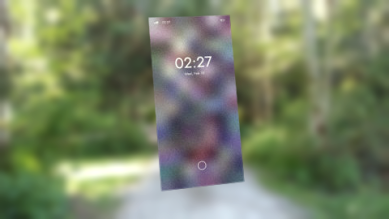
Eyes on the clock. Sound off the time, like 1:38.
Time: 2:27
